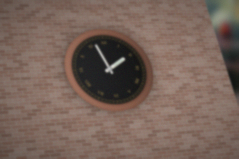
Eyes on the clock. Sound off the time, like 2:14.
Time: 1:57
